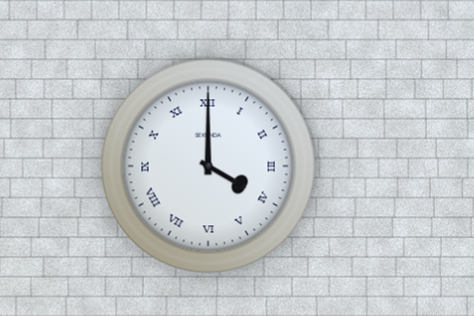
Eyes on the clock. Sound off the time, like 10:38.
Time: 4:00
